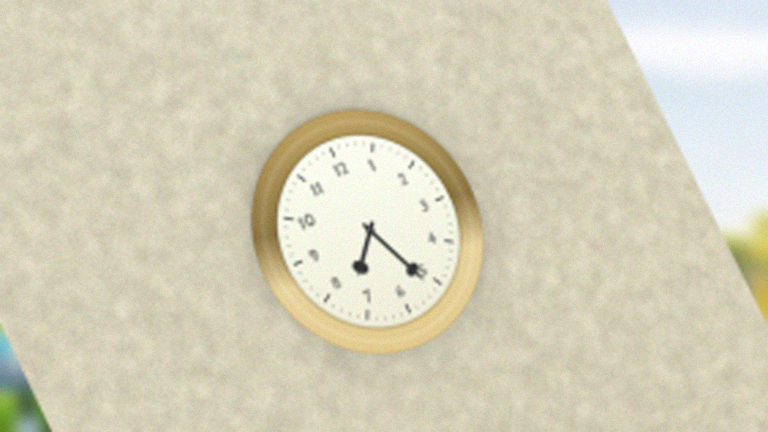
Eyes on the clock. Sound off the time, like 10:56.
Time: 7:26
